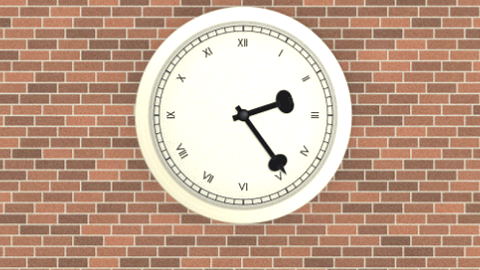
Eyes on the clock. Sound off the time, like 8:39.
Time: 2:24
